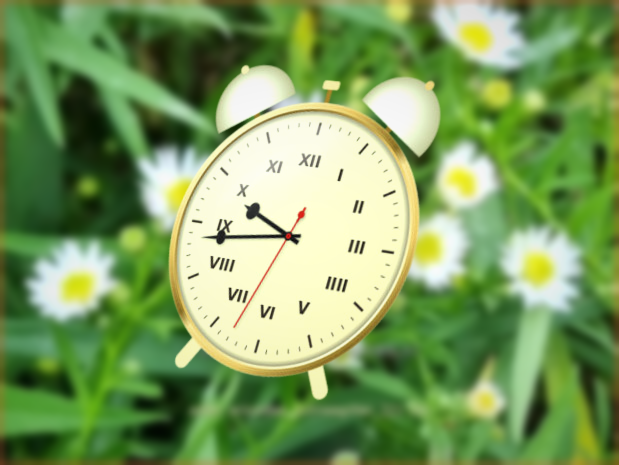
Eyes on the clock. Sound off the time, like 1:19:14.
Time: 9:43:33
